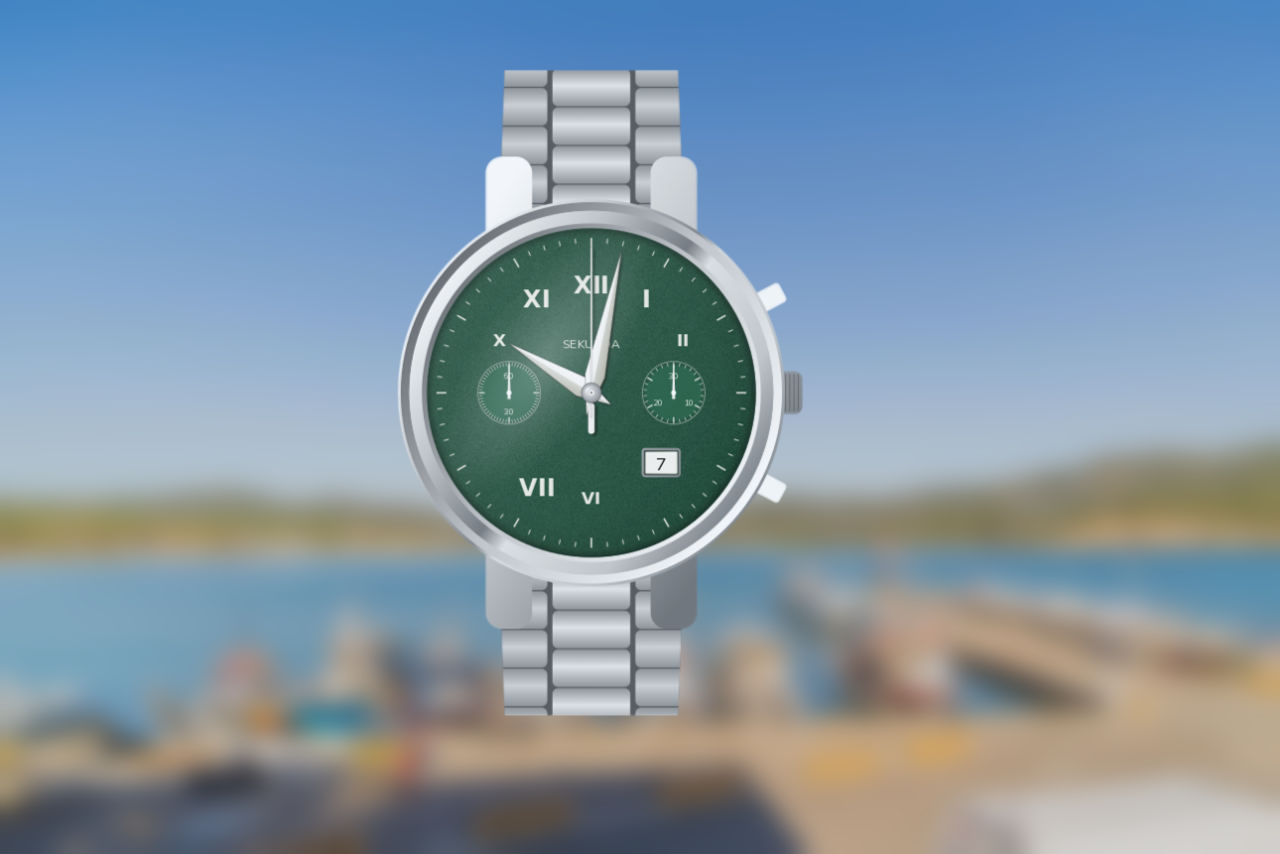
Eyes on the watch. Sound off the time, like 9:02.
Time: 10:02
